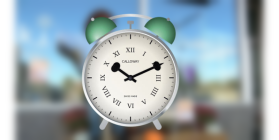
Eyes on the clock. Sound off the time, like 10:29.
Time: 10:11
